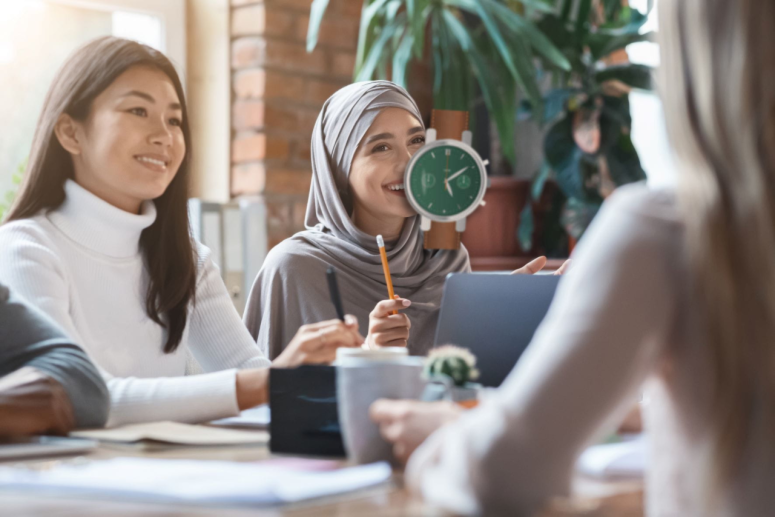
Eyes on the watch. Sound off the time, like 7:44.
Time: 5:09
